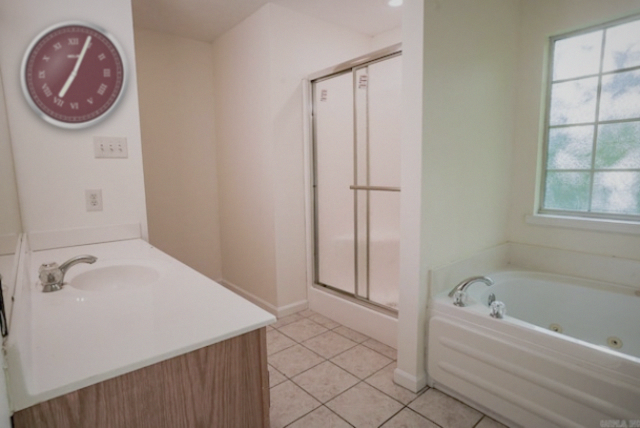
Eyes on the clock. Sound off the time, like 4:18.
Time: 7:04
